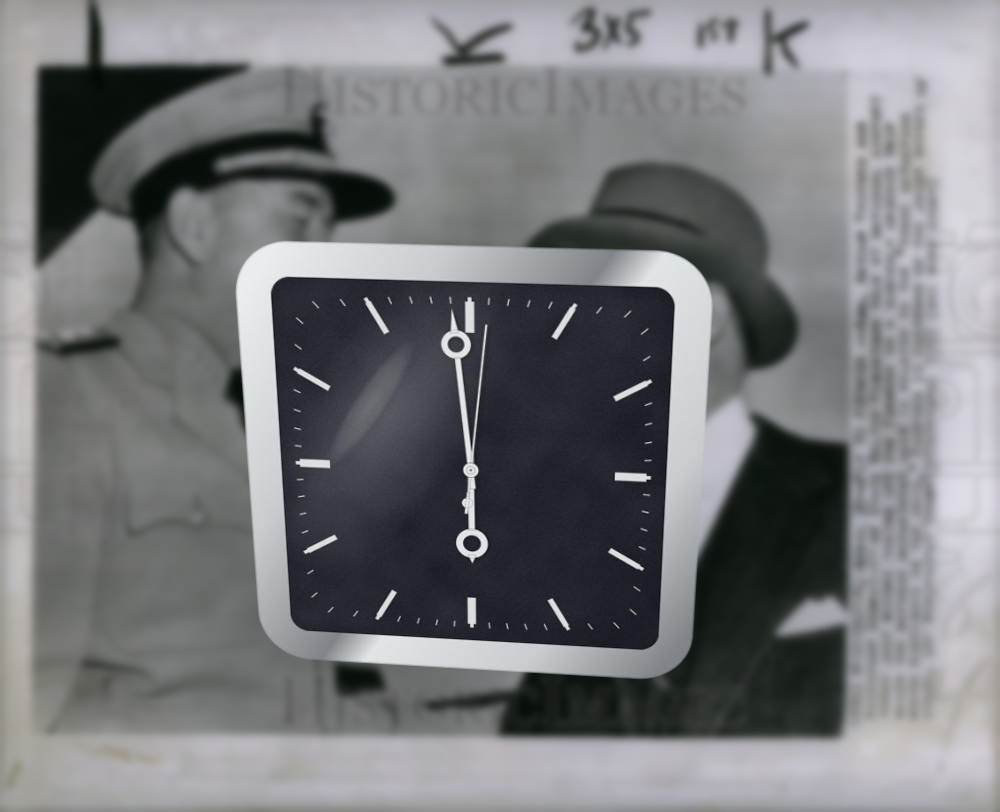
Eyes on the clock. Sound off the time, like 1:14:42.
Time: 5:59:01
